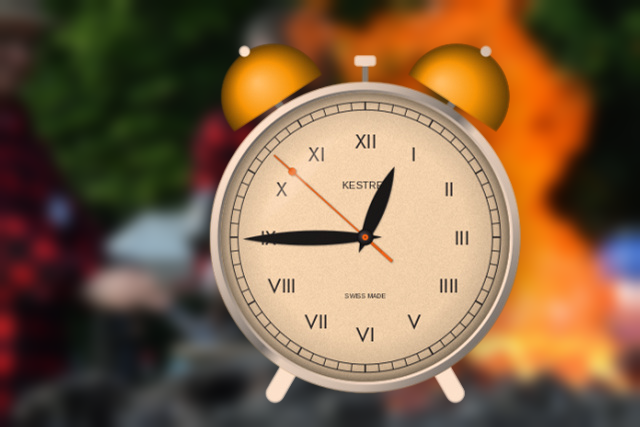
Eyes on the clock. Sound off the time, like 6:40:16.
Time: 12:44:52
